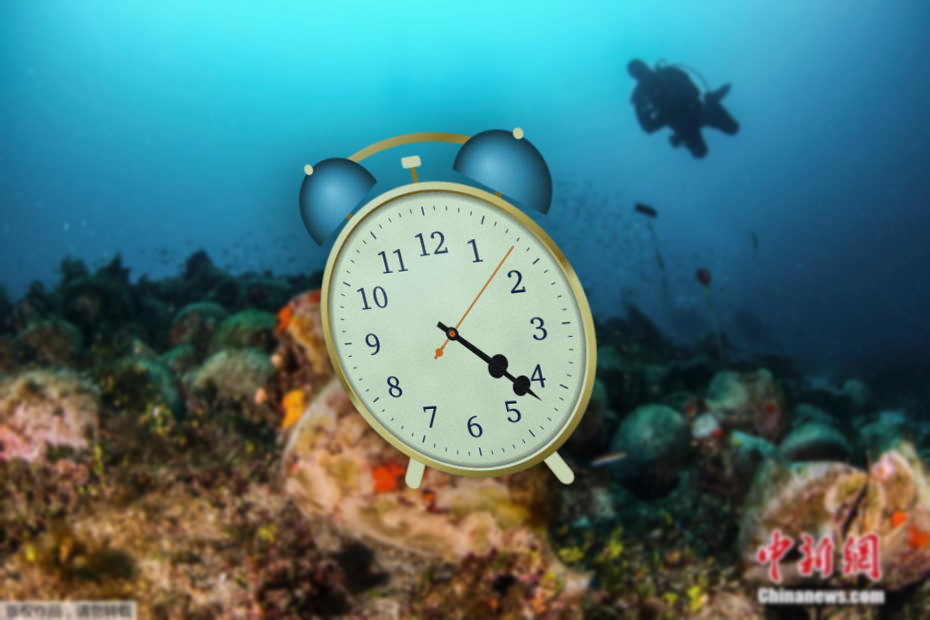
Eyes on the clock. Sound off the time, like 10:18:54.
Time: 4:22:08
